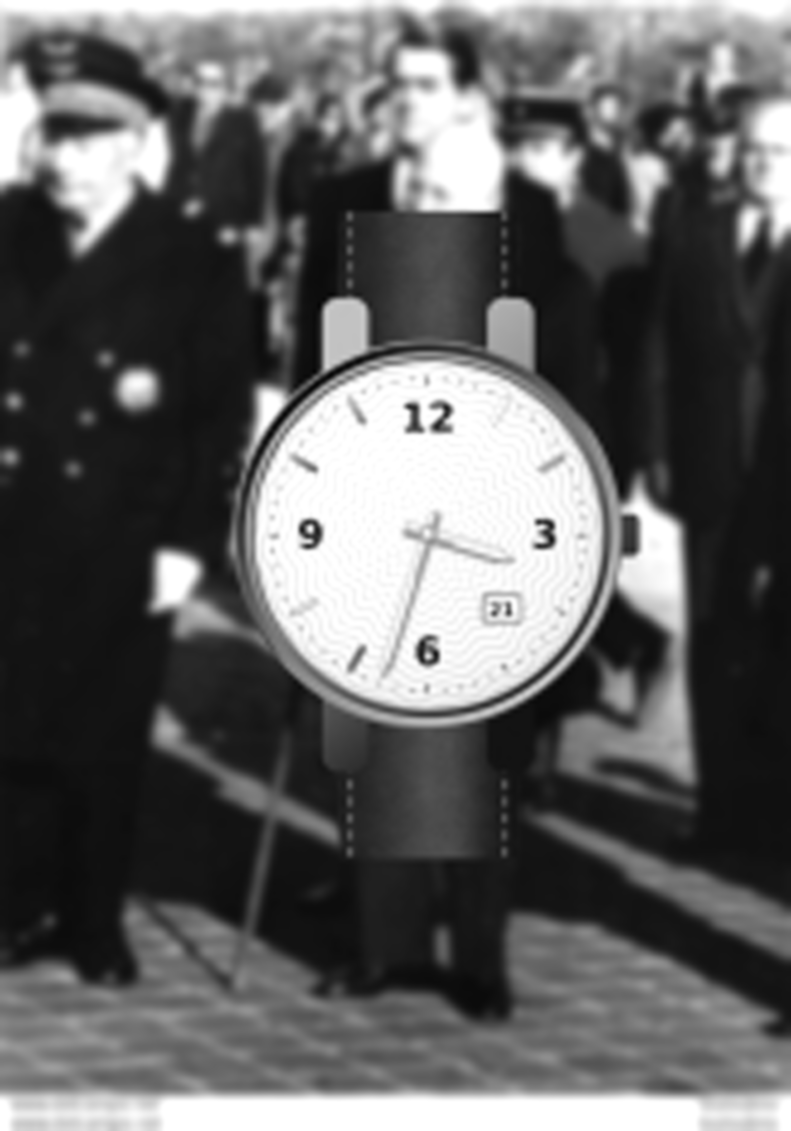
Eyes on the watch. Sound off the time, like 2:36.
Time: 3:33
